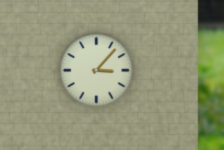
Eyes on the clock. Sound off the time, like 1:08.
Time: 3:07
